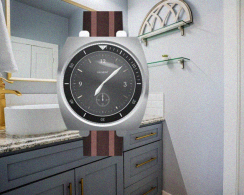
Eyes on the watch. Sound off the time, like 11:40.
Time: 7:08
